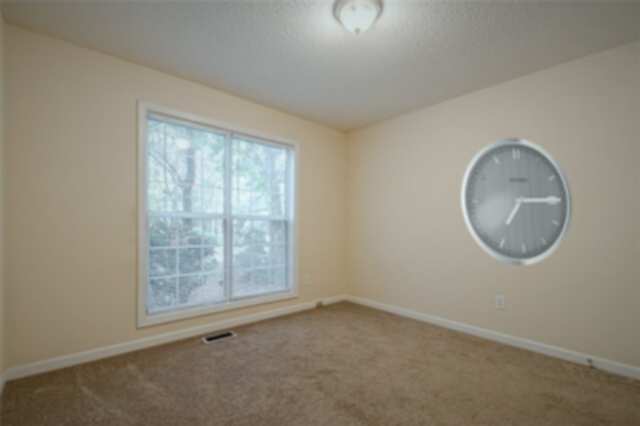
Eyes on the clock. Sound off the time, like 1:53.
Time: 7:15
